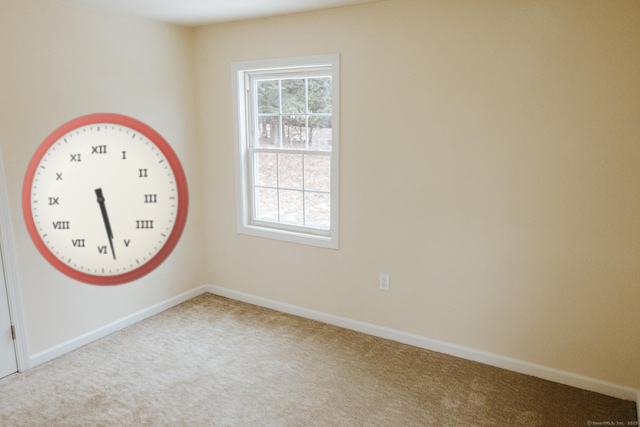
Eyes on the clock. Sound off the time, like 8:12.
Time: 5:28
